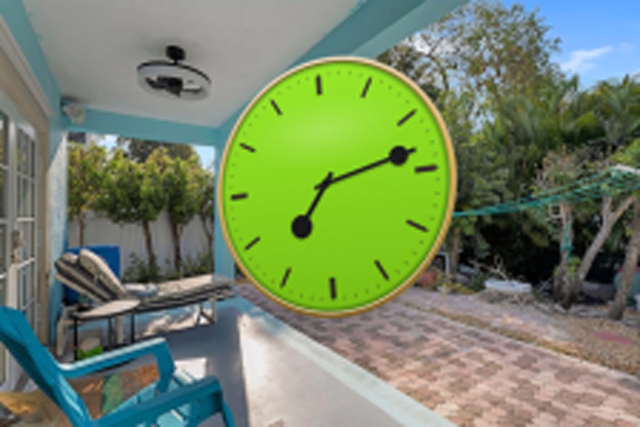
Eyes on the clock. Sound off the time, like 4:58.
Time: 7:13
